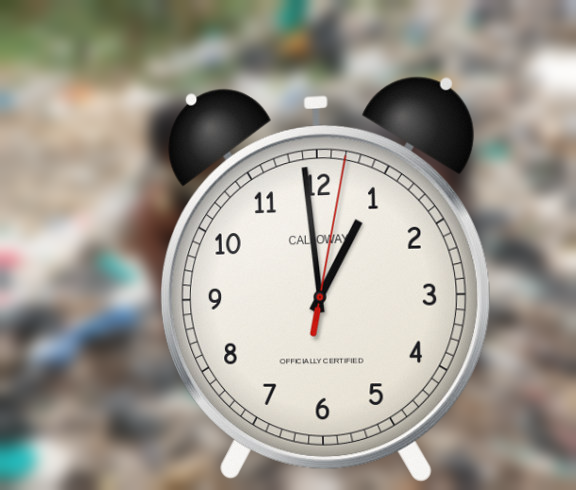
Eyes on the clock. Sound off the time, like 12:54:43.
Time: 12:59:02
